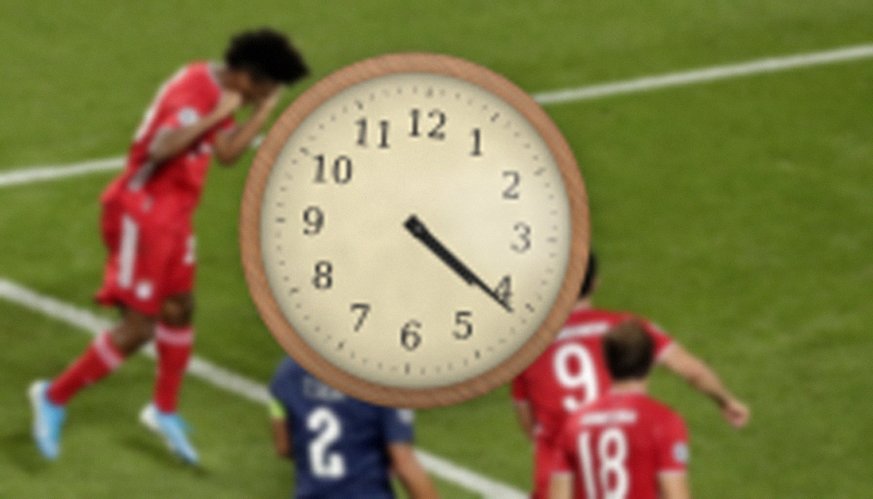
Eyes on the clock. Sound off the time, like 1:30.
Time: 4:21
